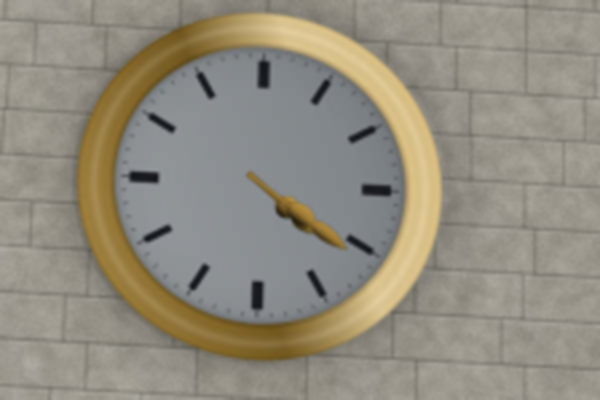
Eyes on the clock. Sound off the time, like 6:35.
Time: 4:21
